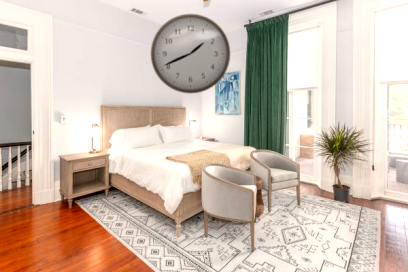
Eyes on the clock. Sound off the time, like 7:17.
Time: 1:41
